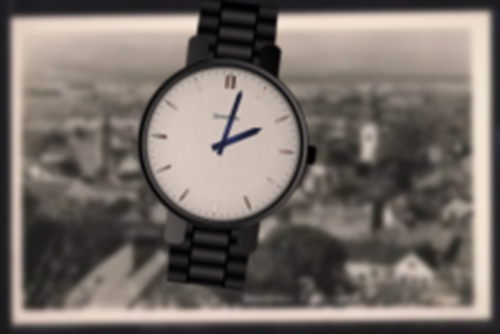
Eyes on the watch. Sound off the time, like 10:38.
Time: 2:02
